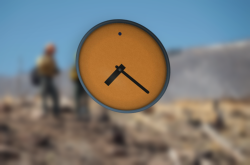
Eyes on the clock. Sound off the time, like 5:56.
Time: 7:21
